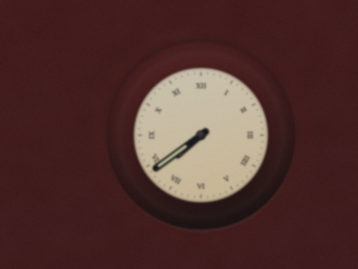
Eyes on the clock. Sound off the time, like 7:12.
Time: 7:39
